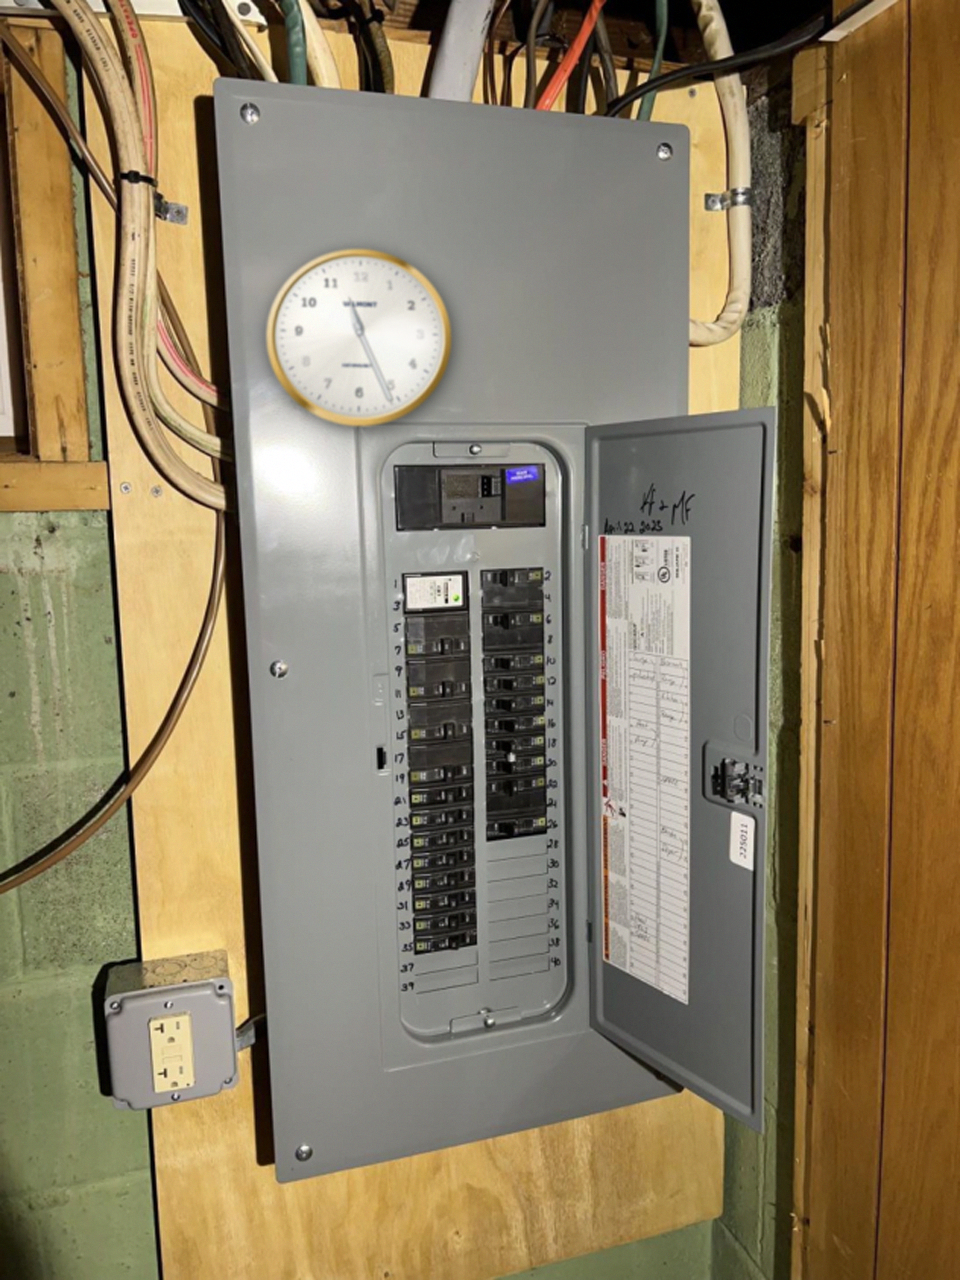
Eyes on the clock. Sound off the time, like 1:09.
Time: 11:26
